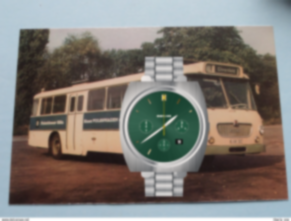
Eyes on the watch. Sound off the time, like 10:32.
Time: 1:39
